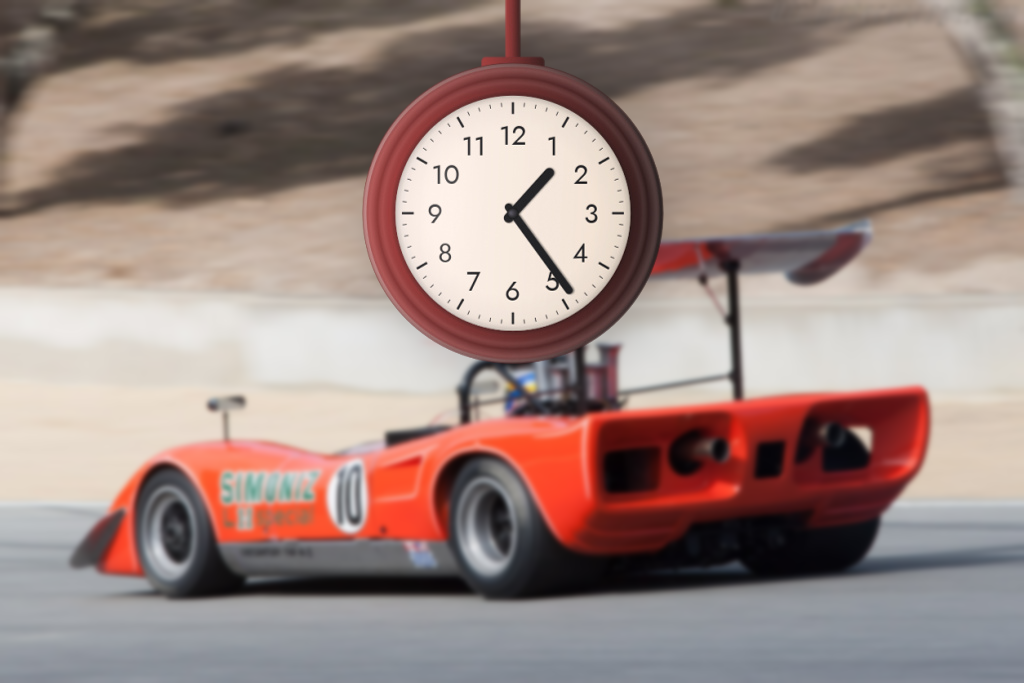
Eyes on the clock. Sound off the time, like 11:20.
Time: 1:24
